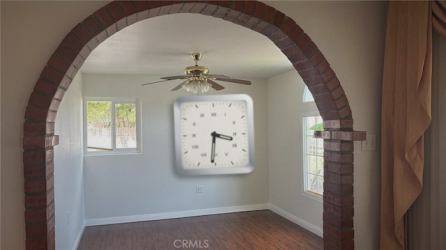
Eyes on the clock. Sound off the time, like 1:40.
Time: 3:31
